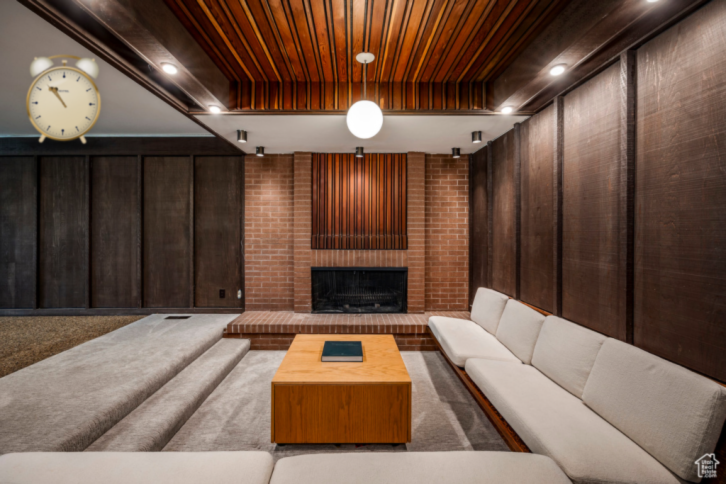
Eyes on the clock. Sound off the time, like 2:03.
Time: 10:53
